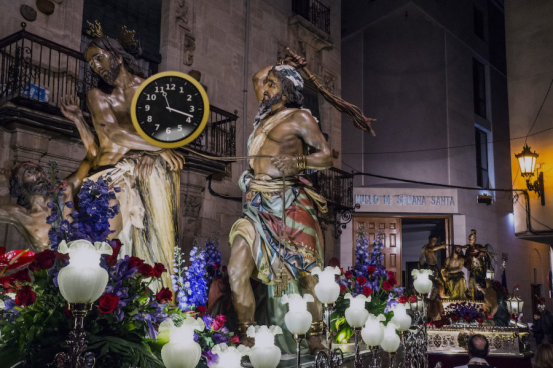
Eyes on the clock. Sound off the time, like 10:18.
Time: 11:18
